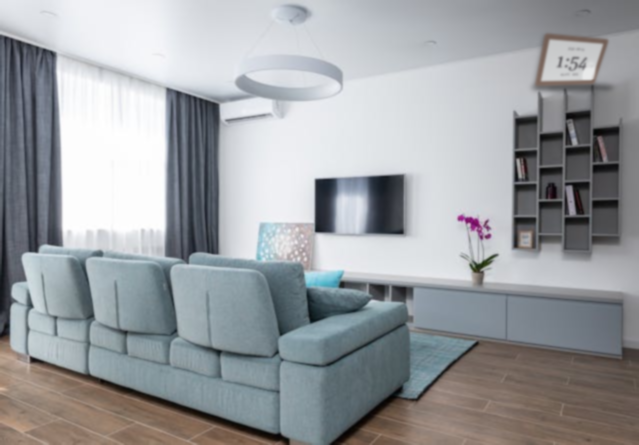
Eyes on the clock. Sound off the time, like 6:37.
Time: 1:54
